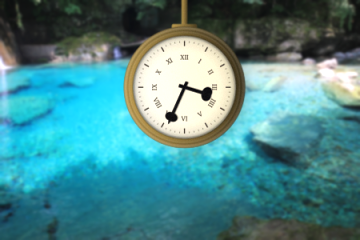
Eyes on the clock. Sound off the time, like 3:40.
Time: 3:34
